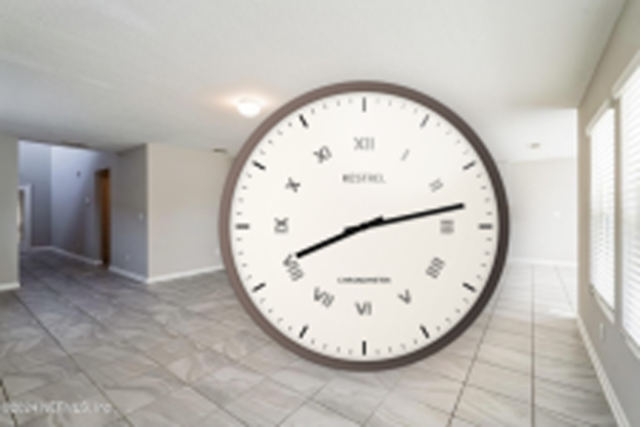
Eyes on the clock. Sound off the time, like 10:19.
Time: 8:13
